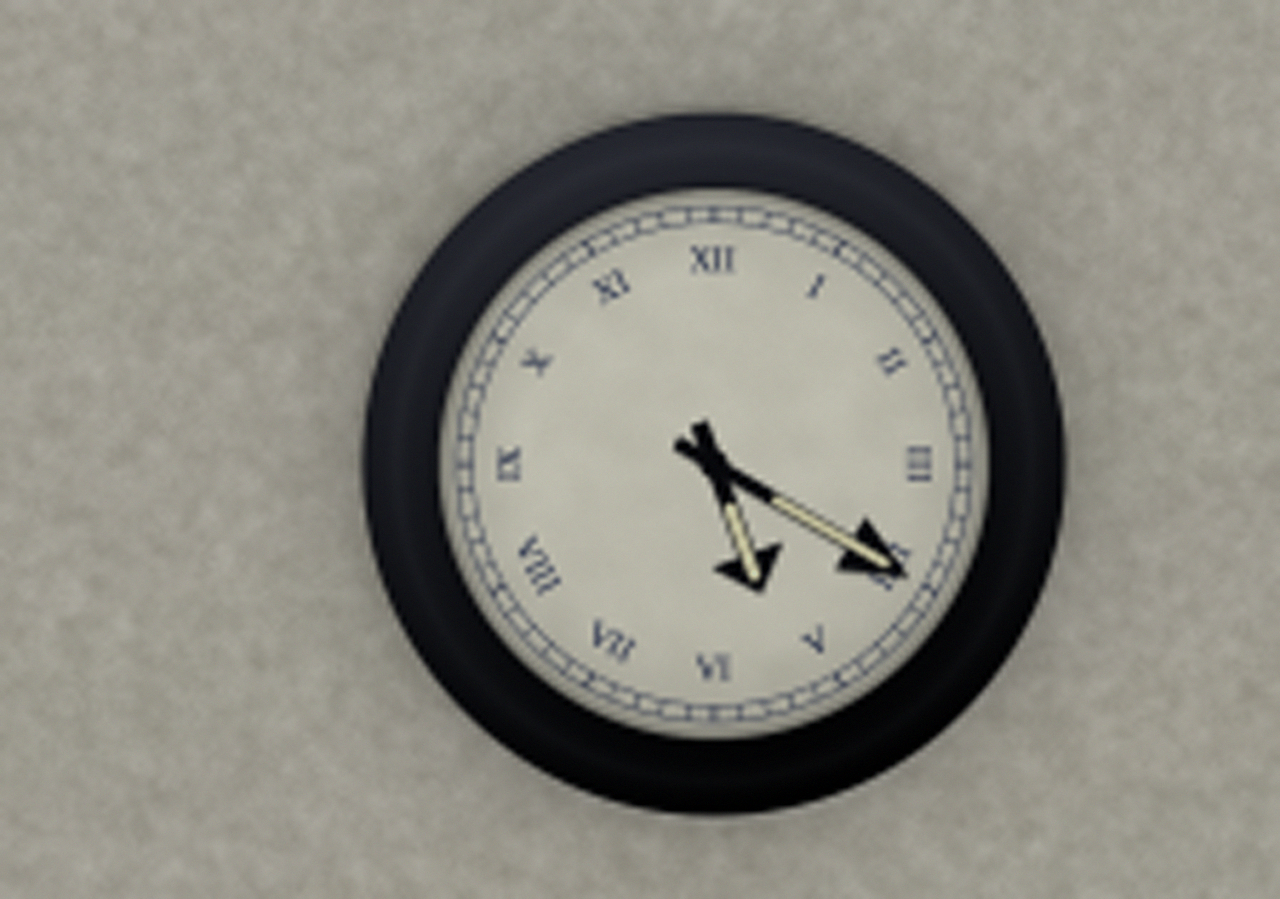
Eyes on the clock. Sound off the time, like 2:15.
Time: 5:20
